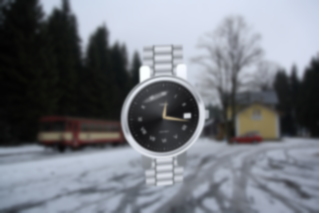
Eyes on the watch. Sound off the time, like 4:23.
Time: 12:17
